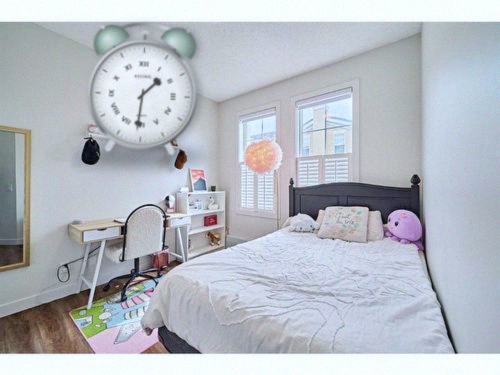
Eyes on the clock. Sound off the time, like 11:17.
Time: 1:31
